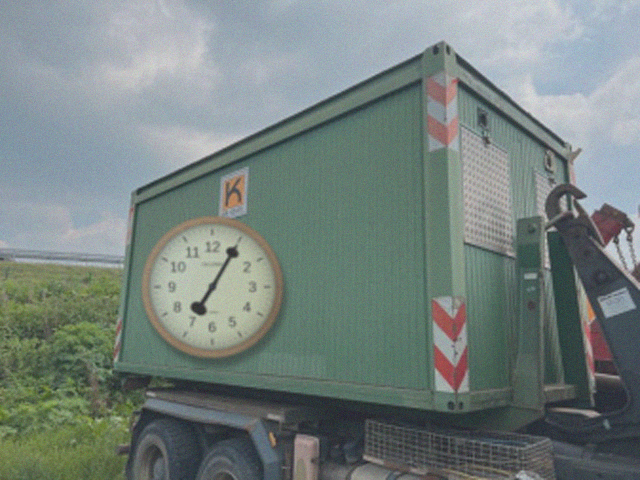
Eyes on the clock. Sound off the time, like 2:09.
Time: 7:05
